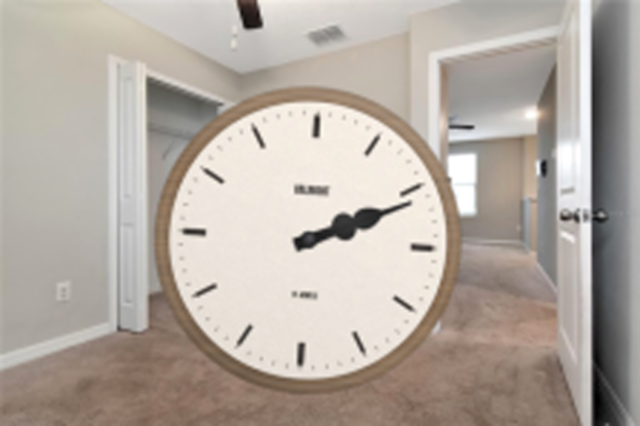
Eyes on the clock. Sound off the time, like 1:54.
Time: 2:11
